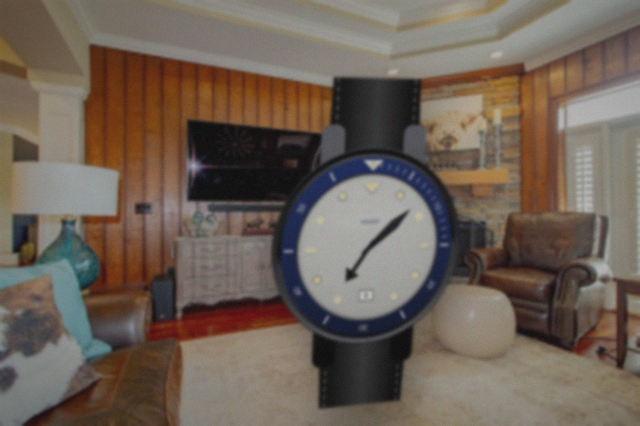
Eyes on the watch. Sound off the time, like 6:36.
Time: 7:08
